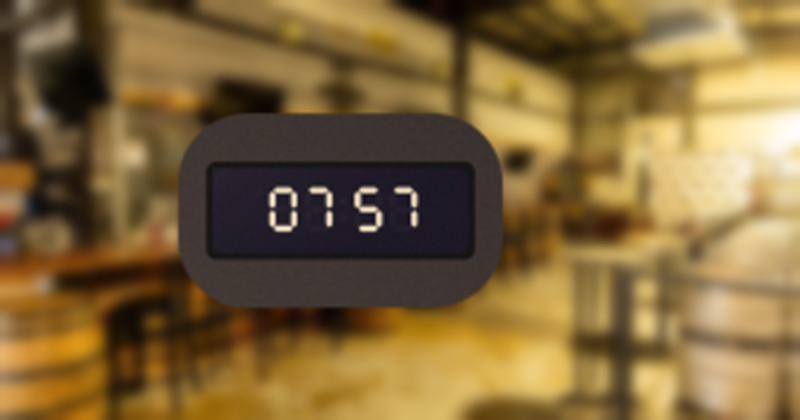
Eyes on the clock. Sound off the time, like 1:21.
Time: 7:57
